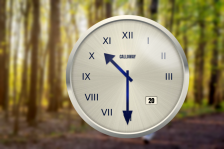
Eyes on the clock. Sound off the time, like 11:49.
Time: 10:30
